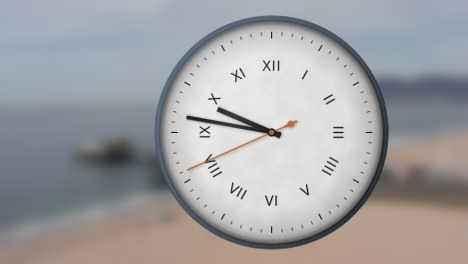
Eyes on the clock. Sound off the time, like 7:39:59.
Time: 9:46:41
